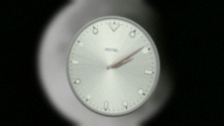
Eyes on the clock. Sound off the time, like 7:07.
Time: 2:09
